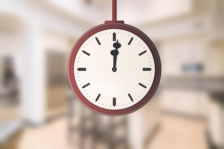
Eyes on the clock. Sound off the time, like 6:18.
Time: 12:01
